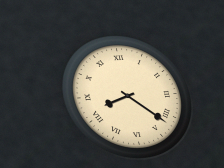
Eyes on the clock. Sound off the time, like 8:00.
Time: 8:22
